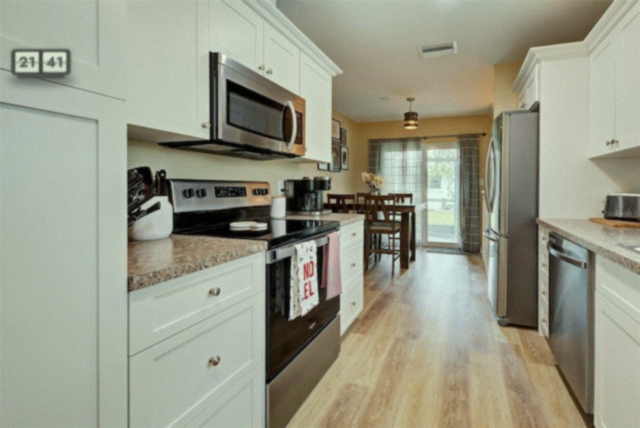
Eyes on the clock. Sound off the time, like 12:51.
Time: 21:41
